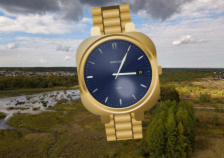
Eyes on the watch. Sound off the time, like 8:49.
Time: 3:05
